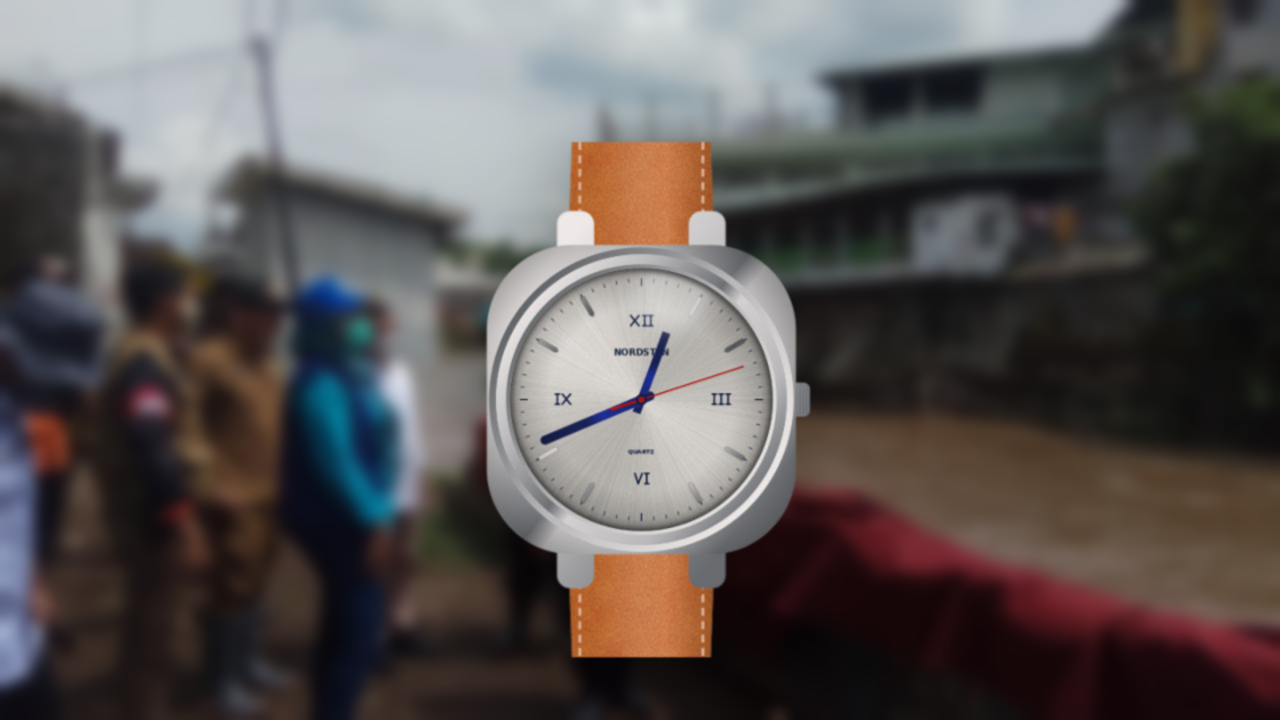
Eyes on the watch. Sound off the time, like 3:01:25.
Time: 12:41:12
